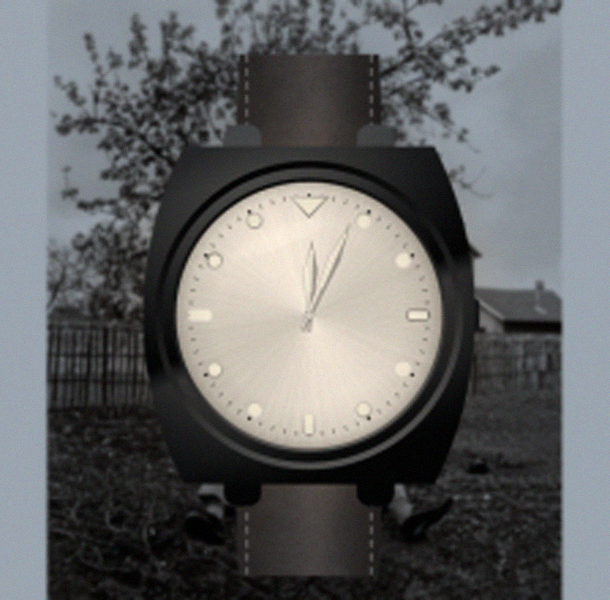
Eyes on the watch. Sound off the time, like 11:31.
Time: 12:04
